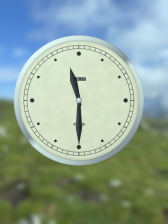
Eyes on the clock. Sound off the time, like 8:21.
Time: 11:30
